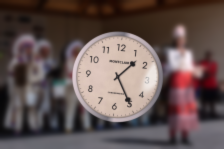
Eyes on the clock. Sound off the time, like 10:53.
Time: 1:25
